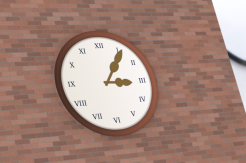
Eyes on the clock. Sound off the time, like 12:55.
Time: 3:06
